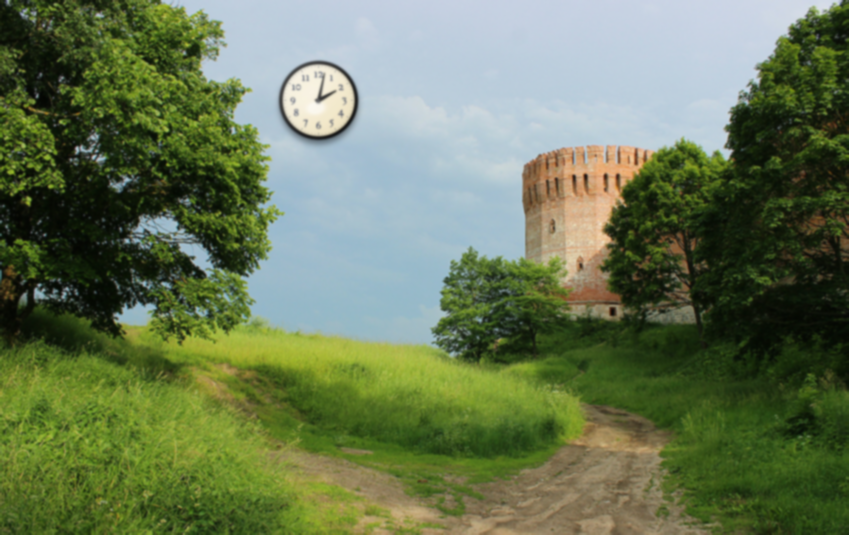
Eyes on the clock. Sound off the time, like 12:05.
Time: 2:02
